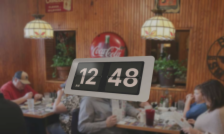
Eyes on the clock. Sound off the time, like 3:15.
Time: 12:48
